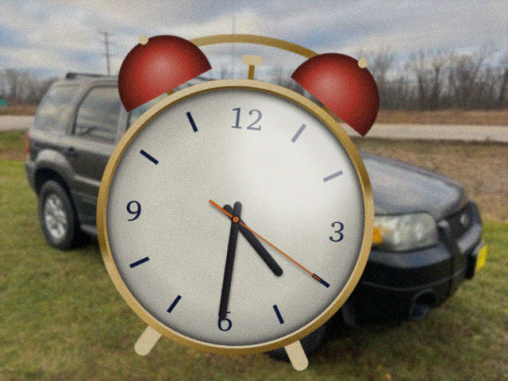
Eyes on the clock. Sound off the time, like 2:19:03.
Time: 4:30:20
